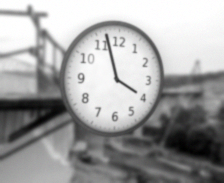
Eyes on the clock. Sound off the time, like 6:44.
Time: 3:57
